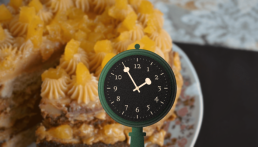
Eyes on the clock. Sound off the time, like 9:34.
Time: 1:55
